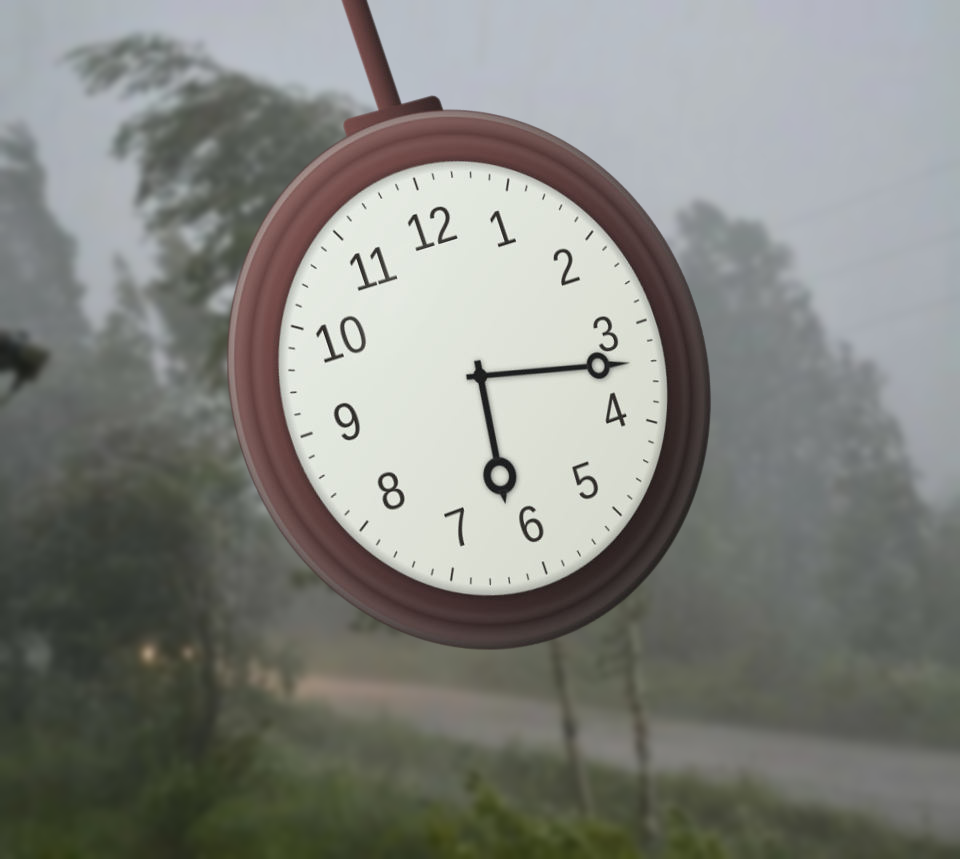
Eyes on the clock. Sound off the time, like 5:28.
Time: 6:17
